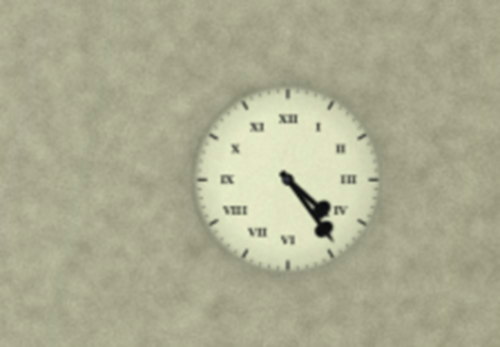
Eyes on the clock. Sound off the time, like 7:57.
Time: 4:24
